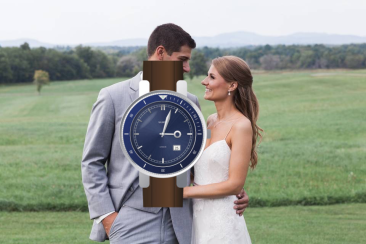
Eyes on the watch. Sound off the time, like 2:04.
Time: 3:03
